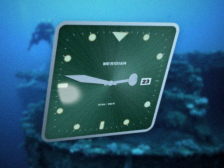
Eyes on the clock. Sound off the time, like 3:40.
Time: 2:47
